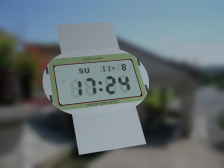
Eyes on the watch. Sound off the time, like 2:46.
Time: 17:24
